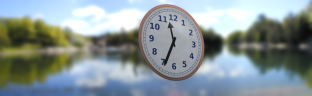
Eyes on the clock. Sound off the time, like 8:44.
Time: 11:34
